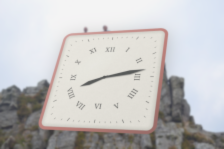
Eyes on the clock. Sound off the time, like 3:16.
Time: 8:13
